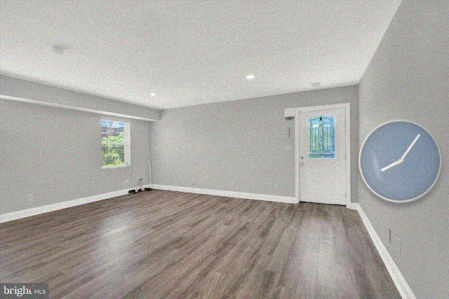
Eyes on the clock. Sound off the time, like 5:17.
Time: 8:06
